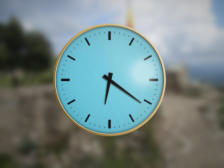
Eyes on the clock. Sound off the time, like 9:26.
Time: 6:21
